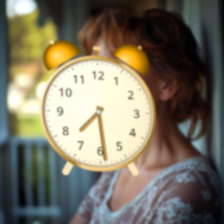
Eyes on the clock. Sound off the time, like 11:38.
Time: 7:29
